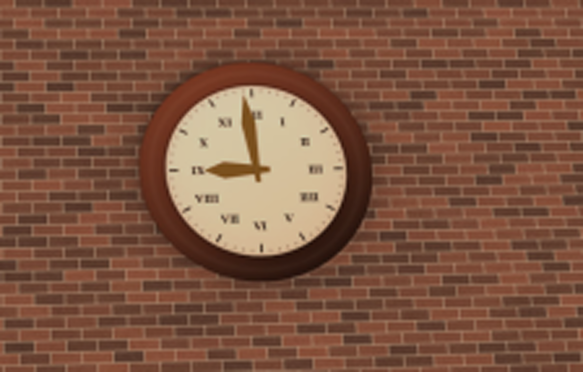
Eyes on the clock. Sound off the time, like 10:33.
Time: 8:59
